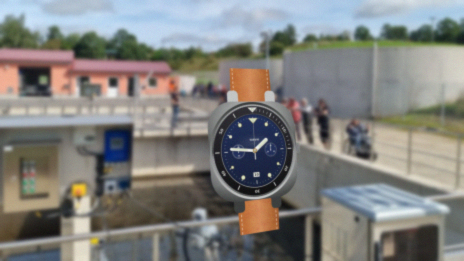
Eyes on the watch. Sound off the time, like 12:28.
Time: 1:46
